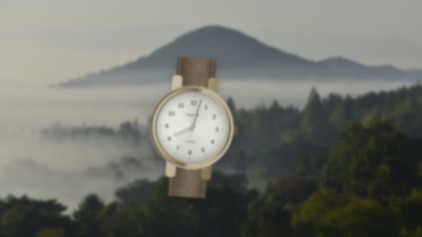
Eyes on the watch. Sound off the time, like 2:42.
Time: 8:02
